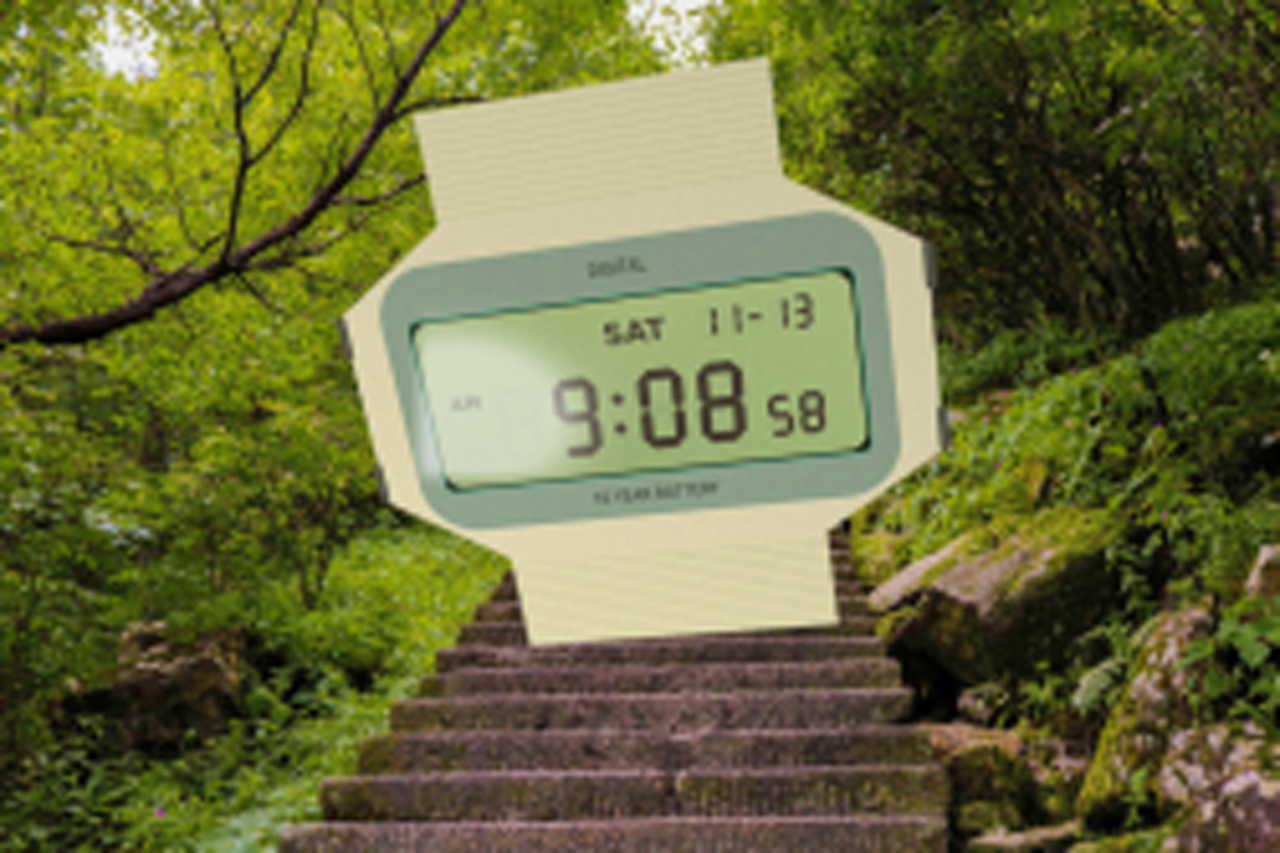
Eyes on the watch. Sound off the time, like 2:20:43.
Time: 9:08:58
